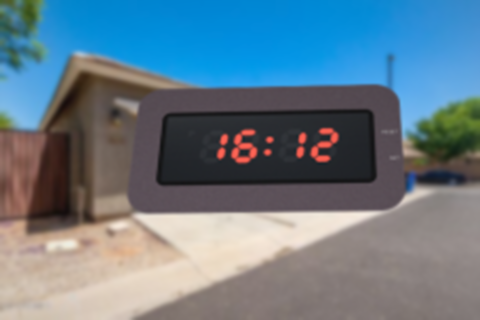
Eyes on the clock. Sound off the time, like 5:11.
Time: 16:12
